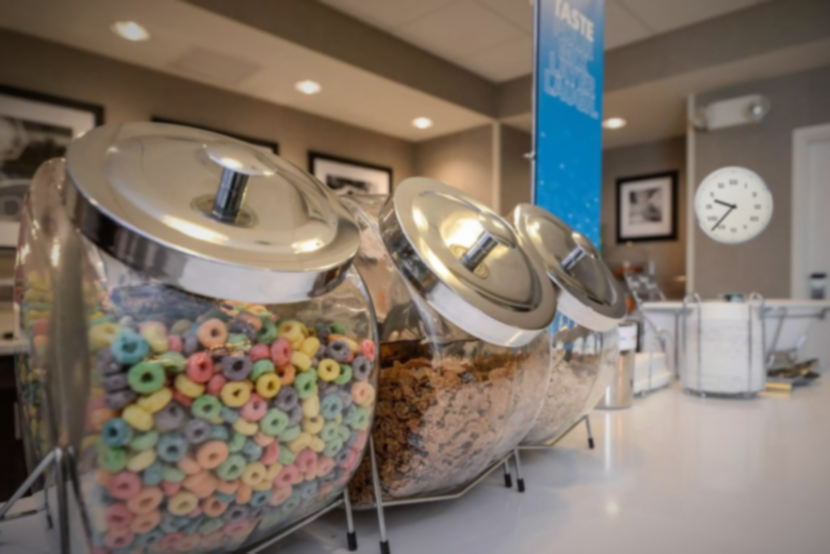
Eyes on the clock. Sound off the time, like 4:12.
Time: 9:37
